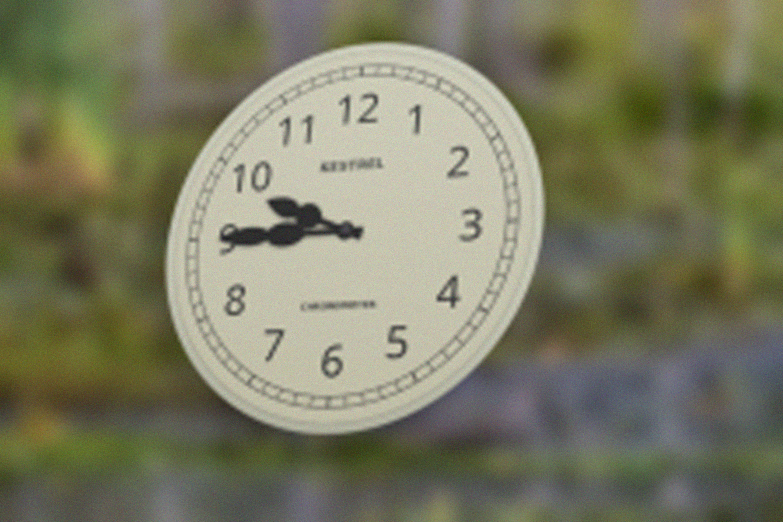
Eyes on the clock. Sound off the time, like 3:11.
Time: 9:45
